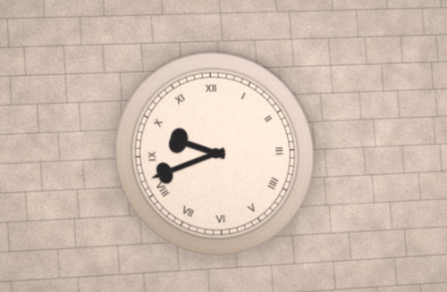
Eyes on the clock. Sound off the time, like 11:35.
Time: 9:42
